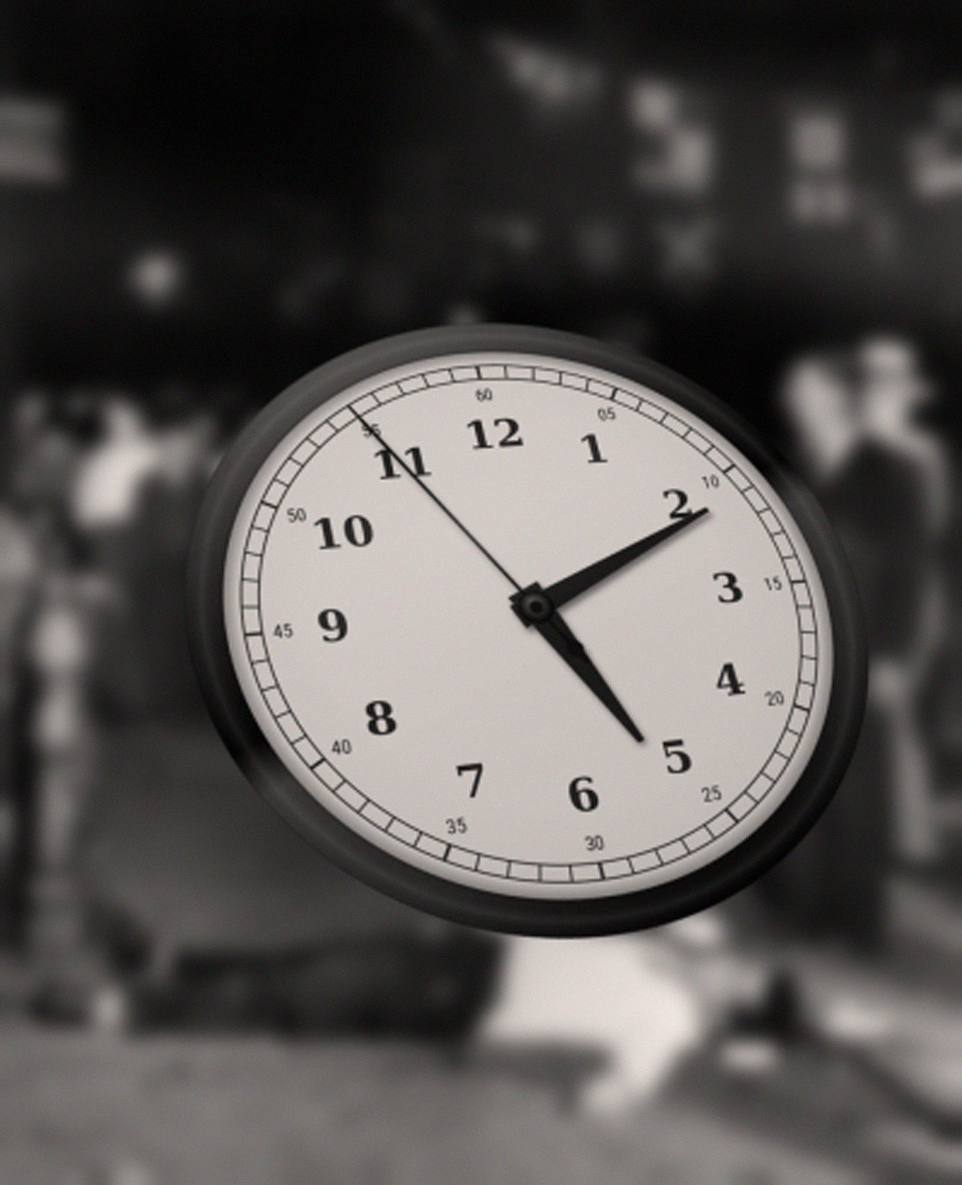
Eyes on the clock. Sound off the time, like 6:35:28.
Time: 5:10:55
